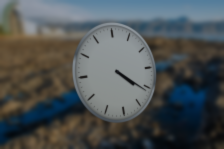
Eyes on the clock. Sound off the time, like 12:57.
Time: 4:21
